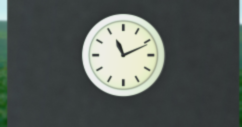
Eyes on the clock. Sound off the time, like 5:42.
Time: 11:11
